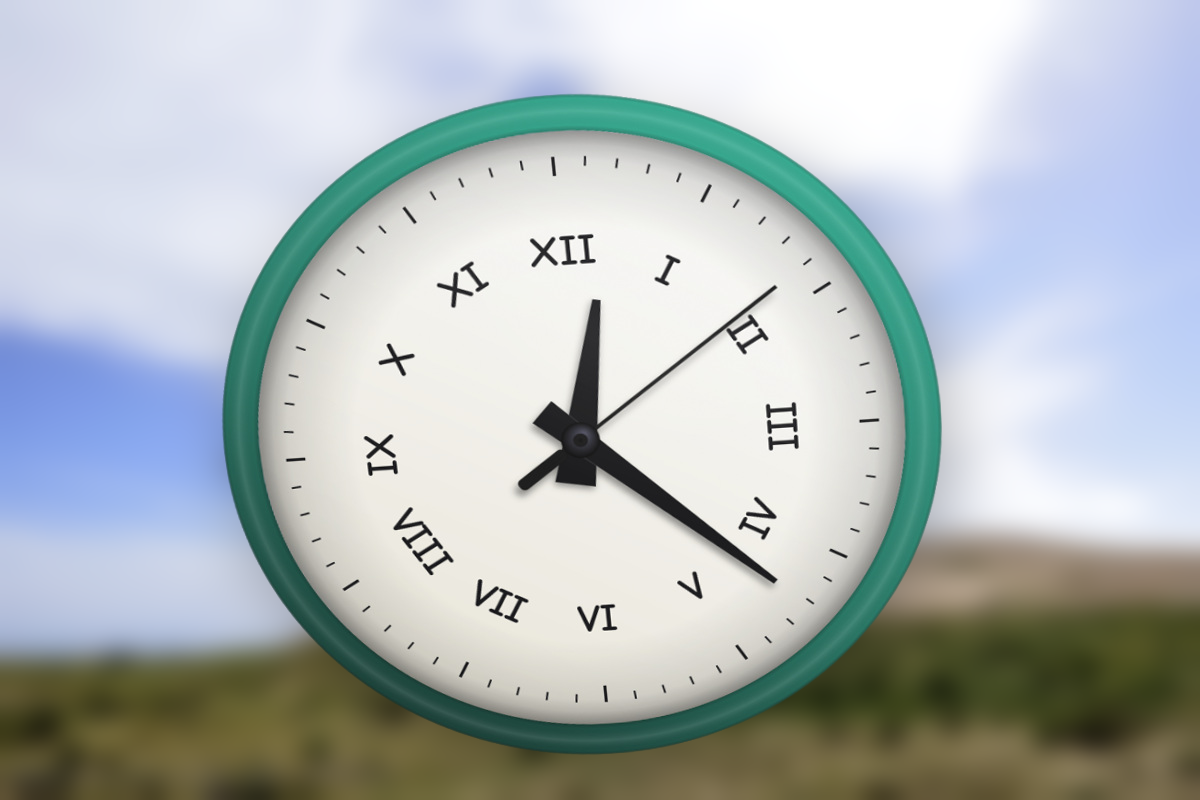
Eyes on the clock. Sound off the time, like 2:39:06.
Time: 12:22:09
